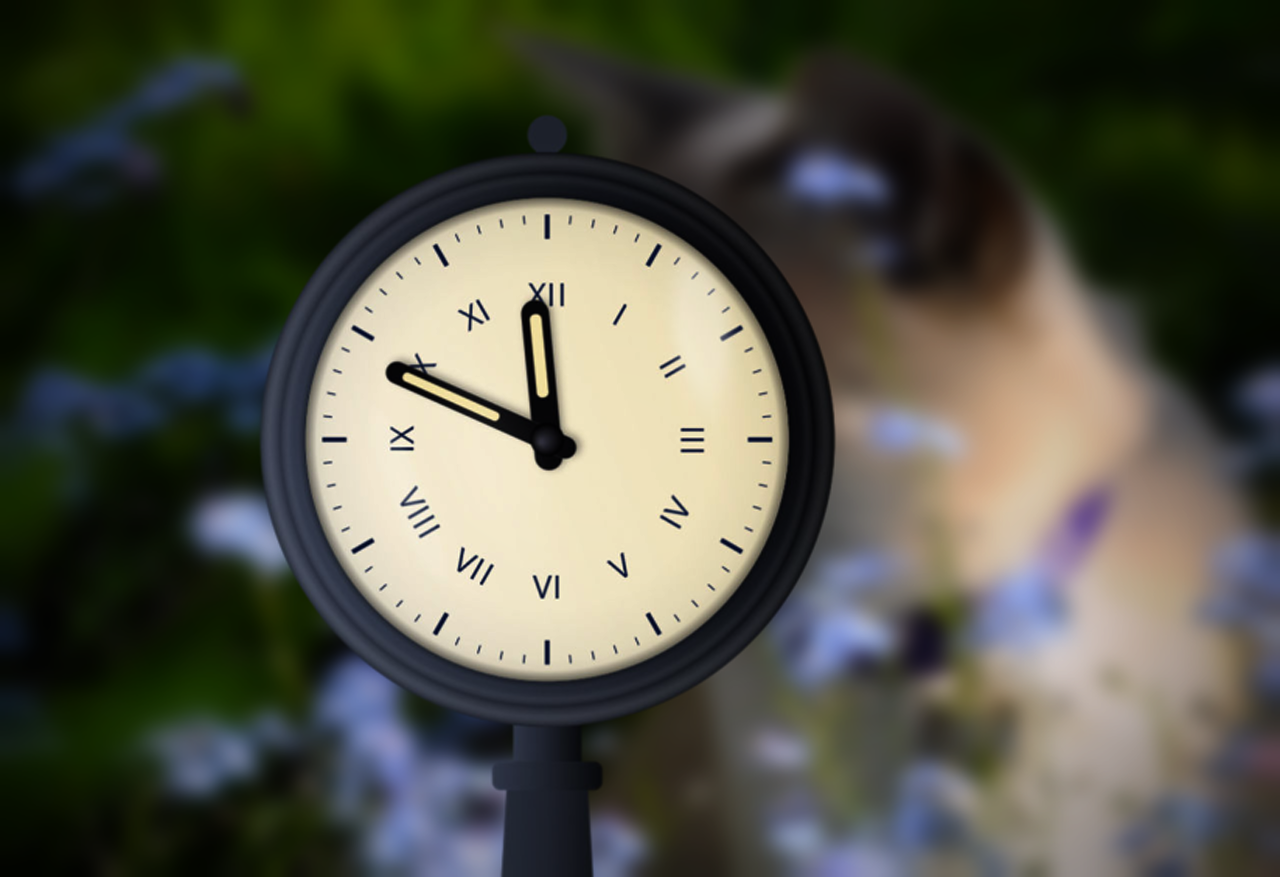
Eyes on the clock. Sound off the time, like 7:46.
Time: 11:49
